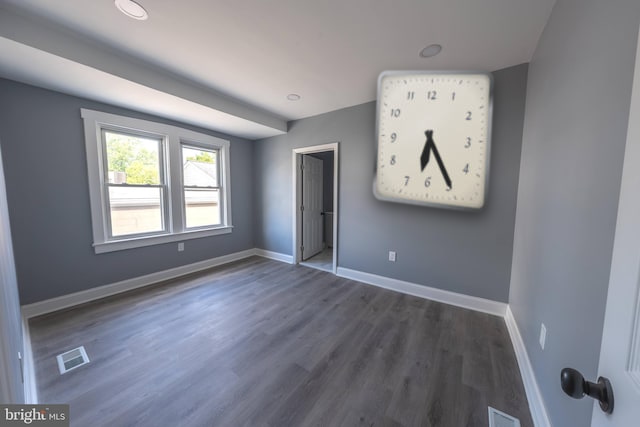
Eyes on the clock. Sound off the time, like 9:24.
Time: 6:25
